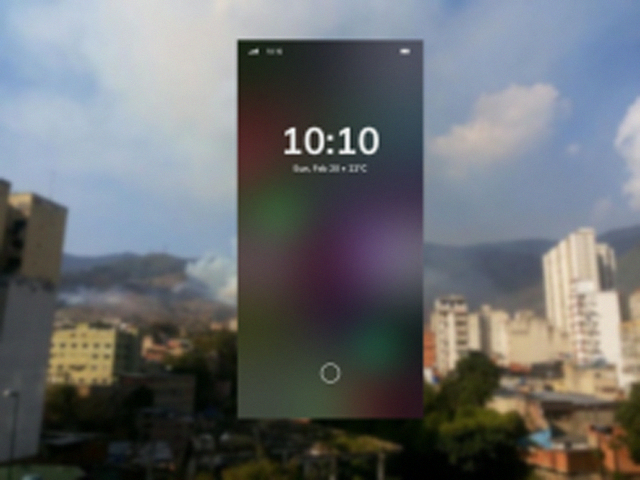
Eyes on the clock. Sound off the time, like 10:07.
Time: 10:10
